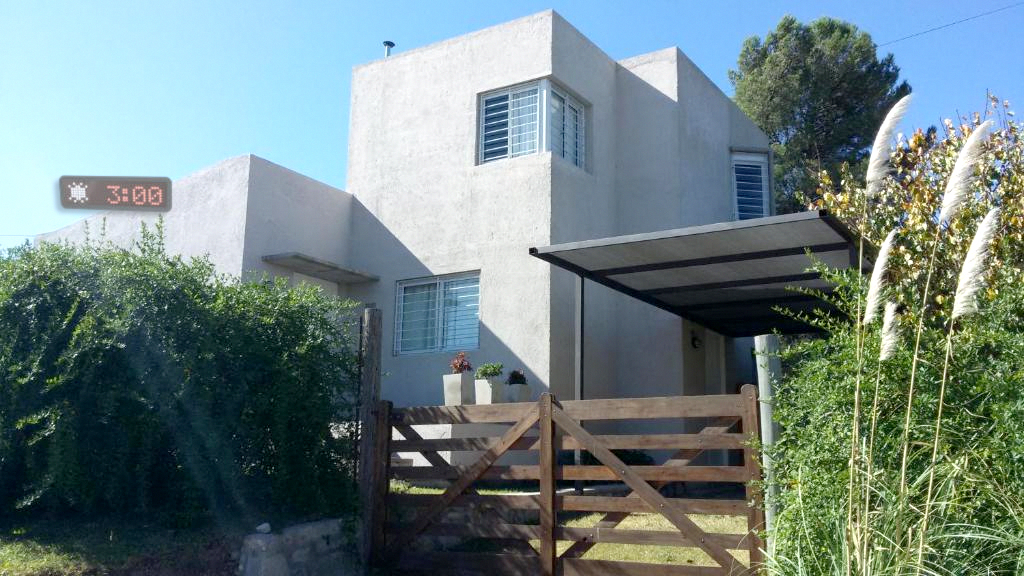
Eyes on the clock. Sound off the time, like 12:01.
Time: 3:00
